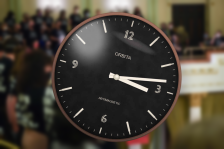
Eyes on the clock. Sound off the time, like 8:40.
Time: 3:13
